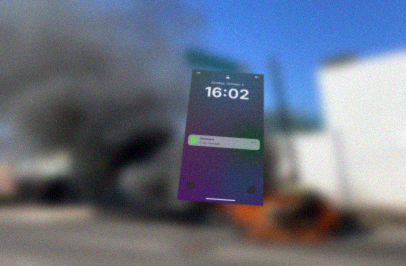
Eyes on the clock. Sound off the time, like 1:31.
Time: 16:02
